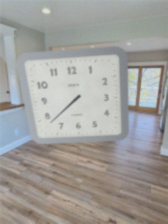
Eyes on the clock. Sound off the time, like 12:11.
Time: 7:38
